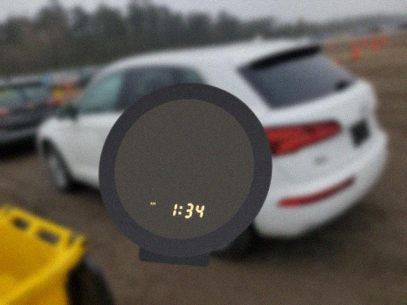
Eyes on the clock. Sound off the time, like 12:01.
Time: 1:34
